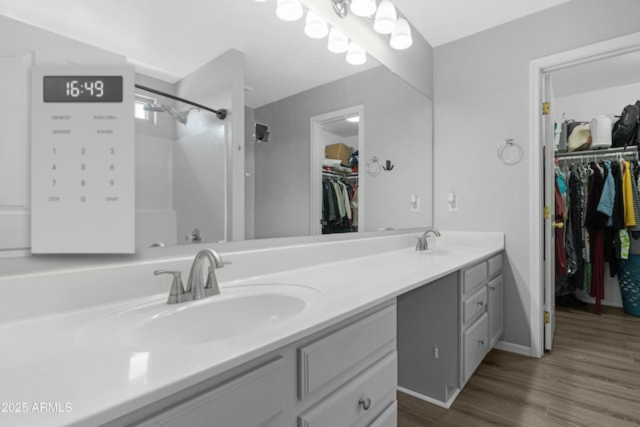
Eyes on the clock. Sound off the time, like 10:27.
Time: 16:49
